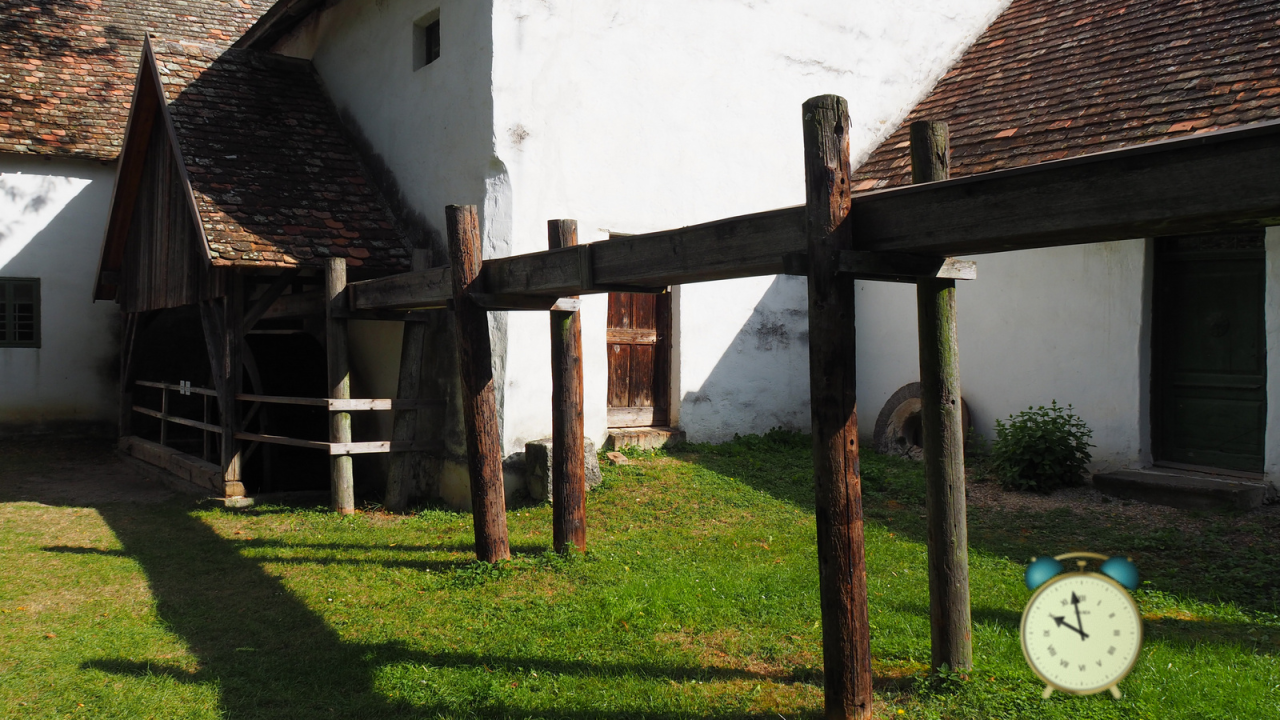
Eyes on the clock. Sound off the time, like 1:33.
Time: 9:58
